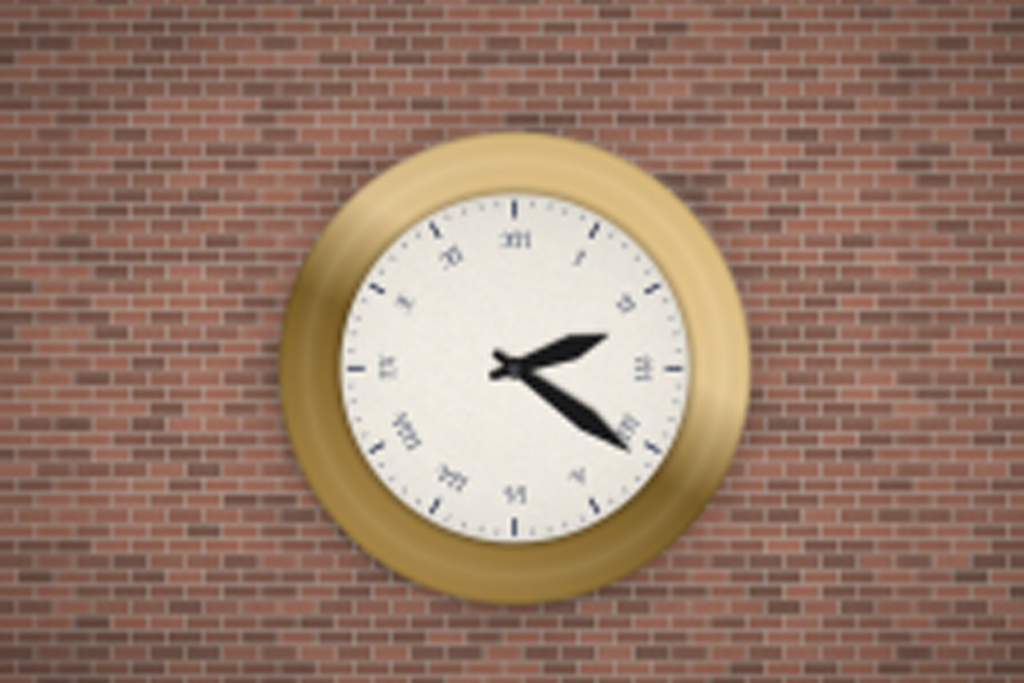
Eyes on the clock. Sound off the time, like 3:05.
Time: 2:21
